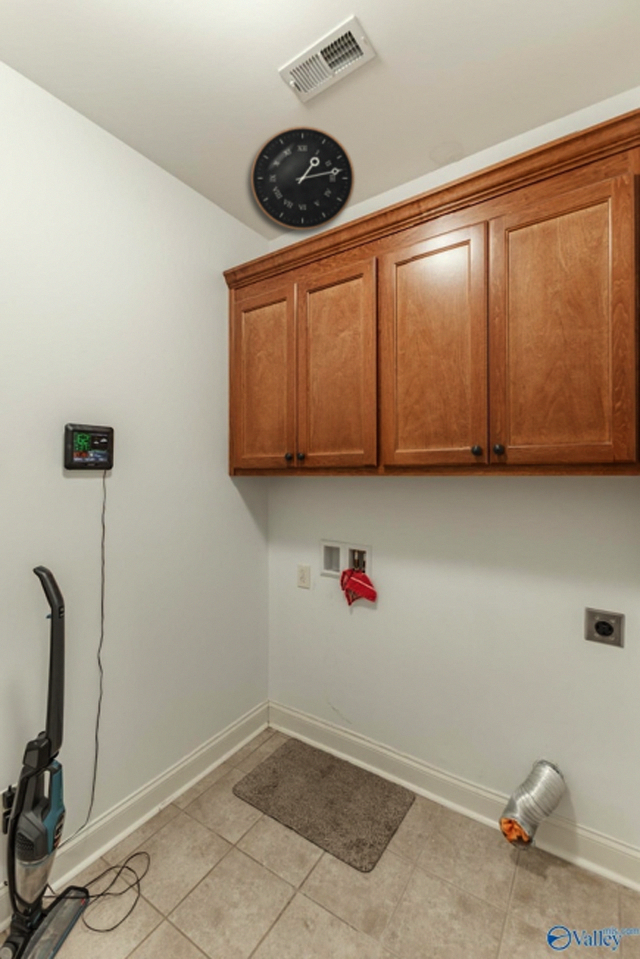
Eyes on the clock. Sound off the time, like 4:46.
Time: 1:13
